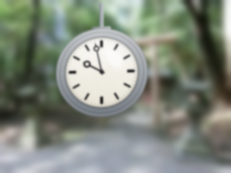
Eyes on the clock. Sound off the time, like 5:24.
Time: 9:58
